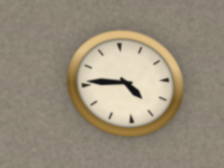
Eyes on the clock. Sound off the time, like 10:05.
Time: 4:46
